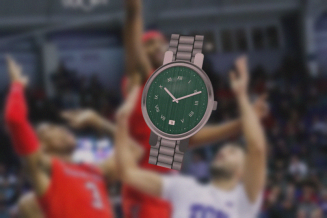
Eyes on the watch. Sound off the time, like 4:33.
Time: 10:11
